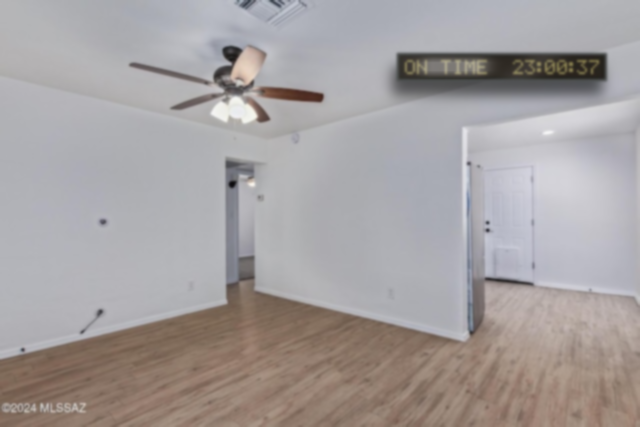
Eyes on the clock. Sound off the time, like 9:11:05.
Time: 23:00:37
